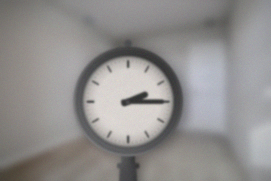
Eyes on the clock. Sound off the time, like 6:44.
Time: 2:15
